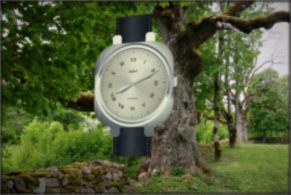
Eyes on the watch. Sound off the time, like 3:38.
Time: 8:11
